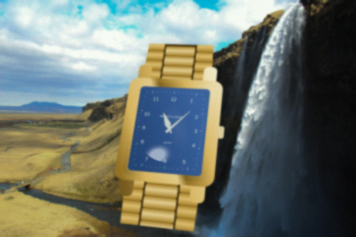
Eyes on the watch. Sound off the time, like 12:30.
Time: 11:07
